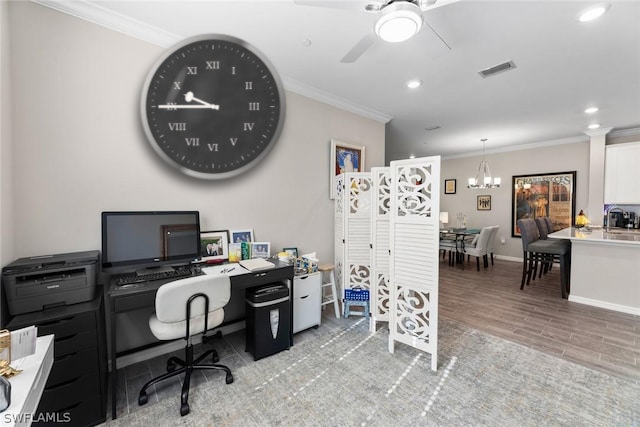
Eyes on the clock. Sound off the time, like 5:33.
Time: 9:45
